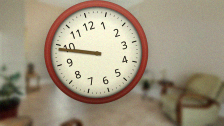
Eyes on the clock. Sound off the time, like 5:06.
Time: 9:49
